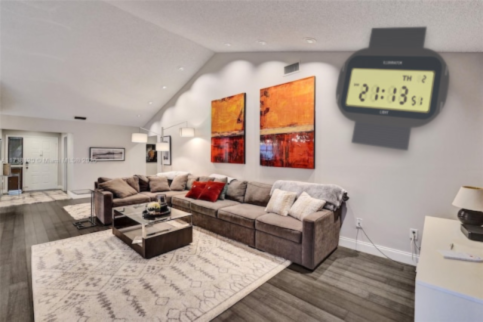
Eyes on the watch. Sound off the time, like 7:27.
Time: 21:13
